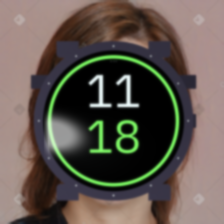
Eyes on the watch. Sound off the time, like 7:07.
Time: 11:18
